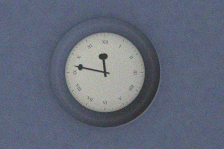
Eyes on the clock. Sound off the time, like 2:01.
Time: 11:47
